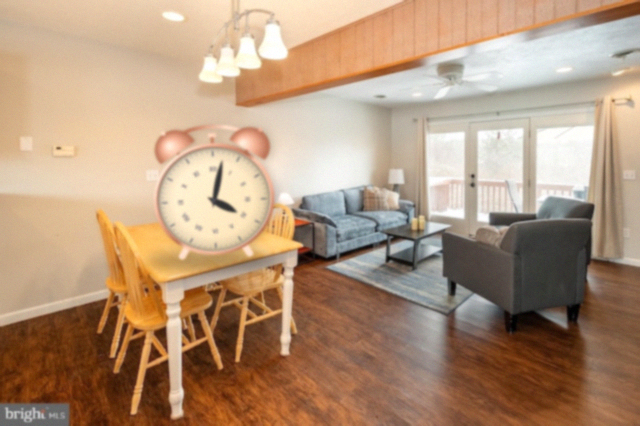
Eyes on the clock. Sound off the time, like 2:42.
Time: 4:02
